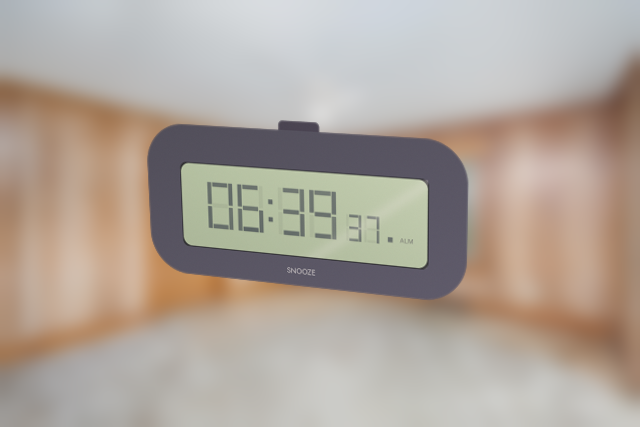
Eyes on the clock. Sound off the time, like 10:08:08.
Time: 6:39:37
